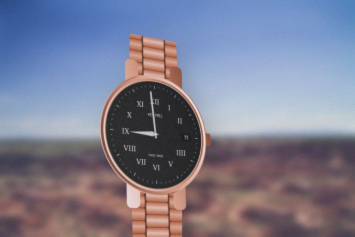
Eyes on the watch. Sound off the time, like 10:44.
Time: 8:59
